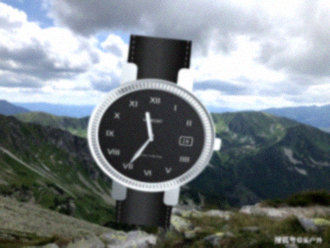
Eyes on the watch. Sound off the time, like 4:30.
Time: 11:35
